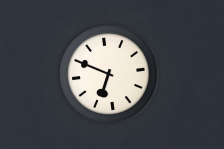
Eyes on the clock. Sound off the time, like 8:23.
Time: 6:50
